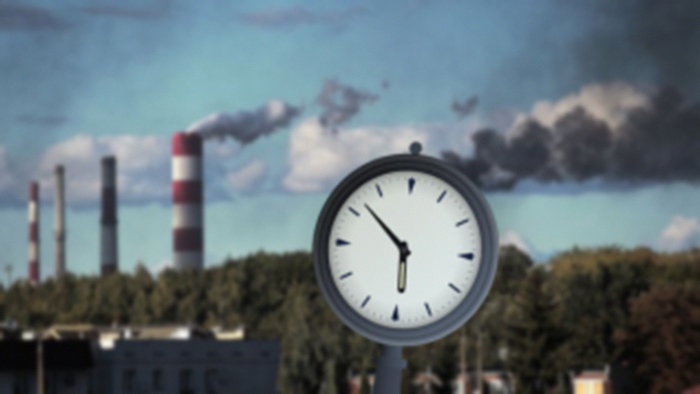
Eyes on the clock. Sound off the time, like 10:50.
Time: 5:52
